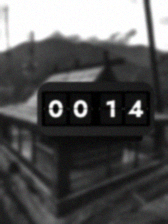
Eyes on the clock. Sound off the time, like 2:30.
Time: 0:14
